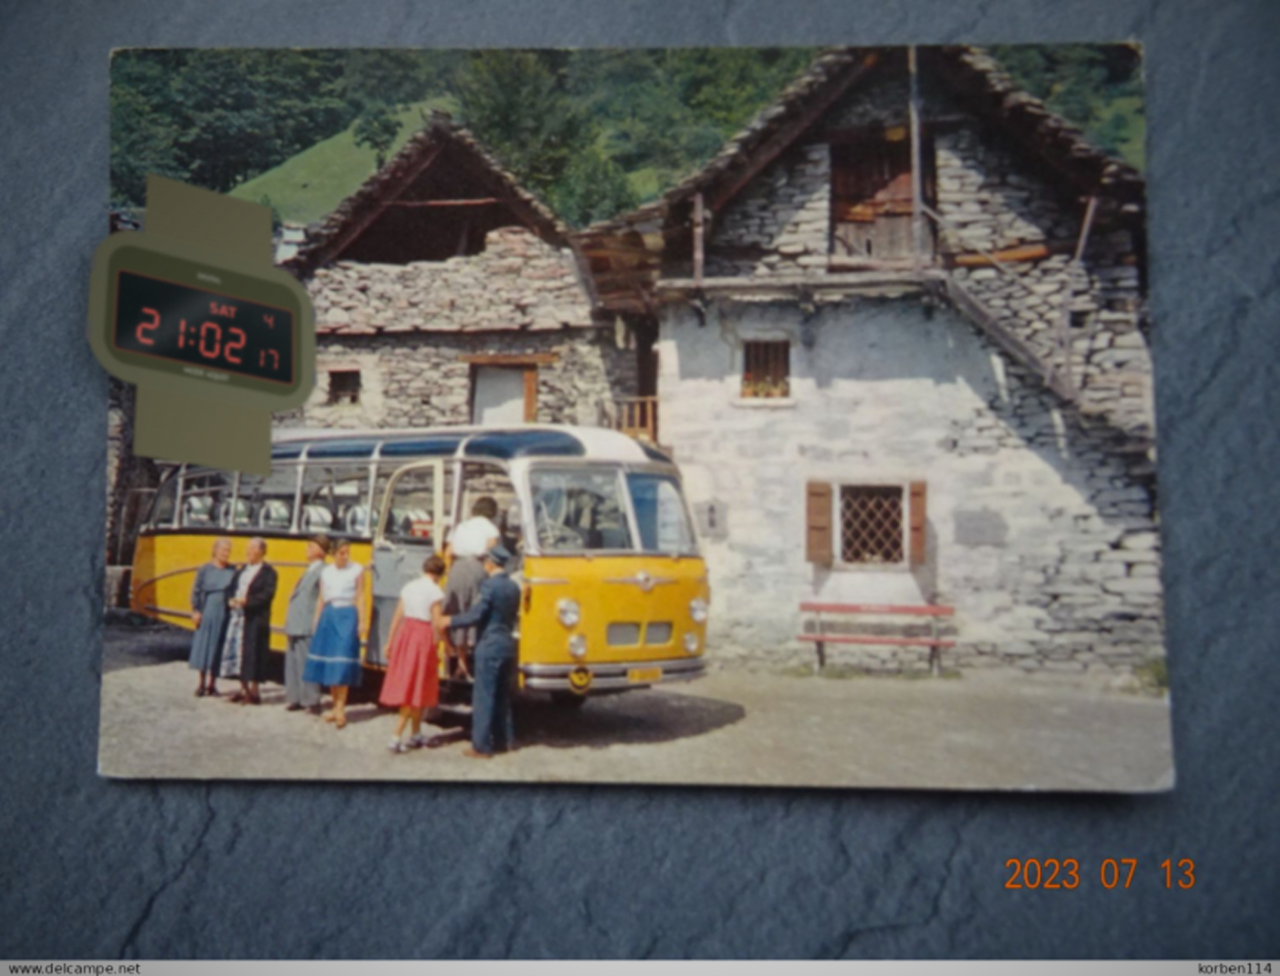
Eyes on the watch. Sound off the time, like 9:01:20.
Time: 21:02:17
